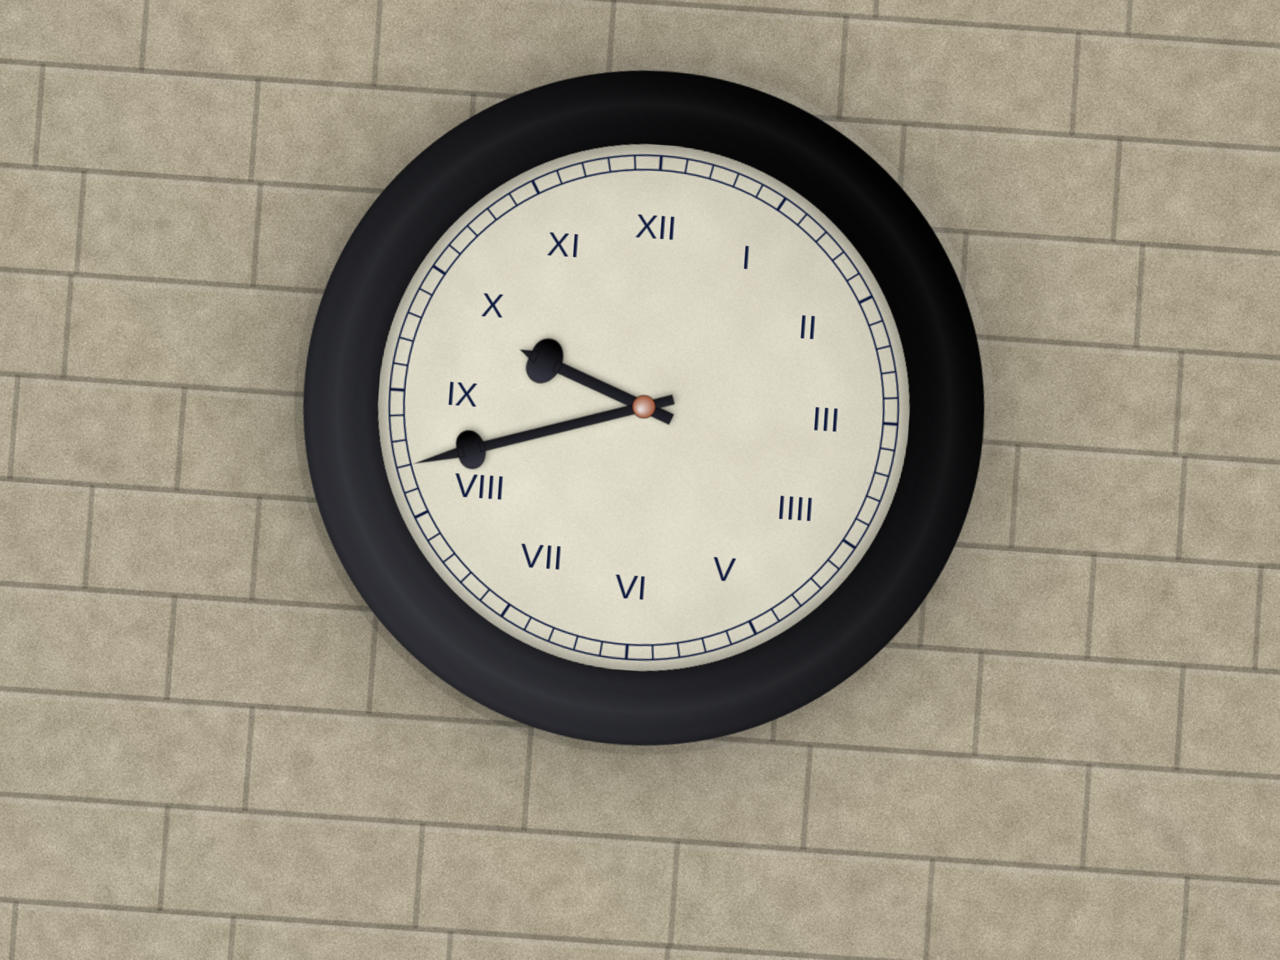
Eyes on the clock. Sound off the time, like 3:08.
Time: 9:42
